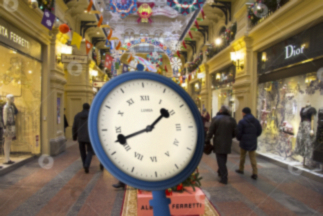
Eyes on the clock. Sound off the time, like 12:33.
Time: 1:42
